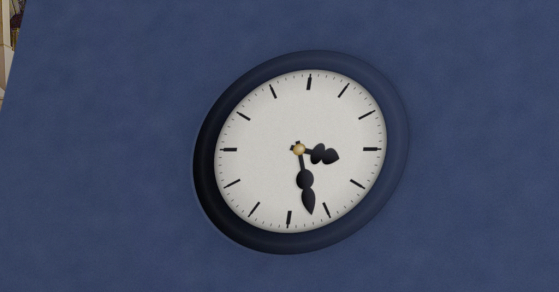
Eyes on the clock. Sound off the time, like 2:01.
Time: 3:27
